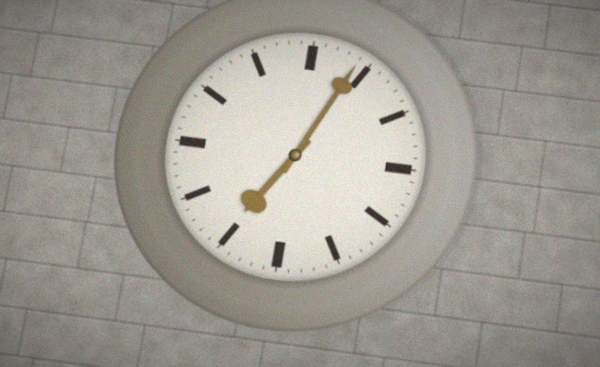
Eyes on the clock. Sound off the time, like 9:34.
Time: 7:04
